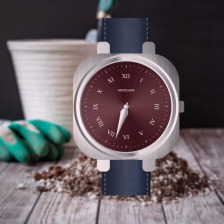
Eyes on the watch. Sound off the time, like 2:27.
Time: 6:33
